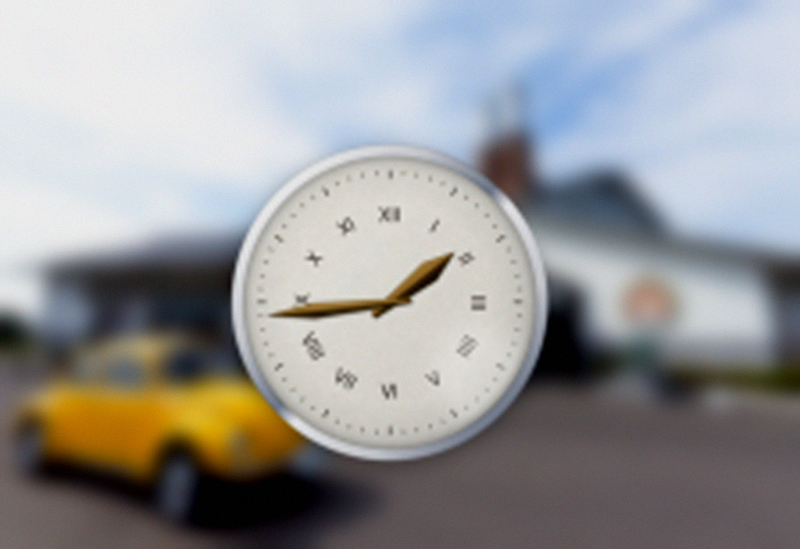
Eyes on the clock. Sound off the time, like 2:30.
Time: 1:44
